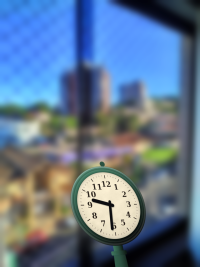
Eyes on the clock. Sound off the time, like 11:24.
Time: 9:31
